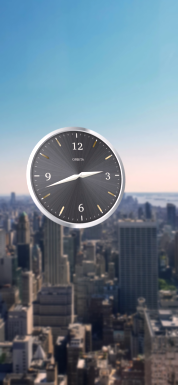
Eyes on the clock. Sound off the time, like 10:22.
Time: 2:42
